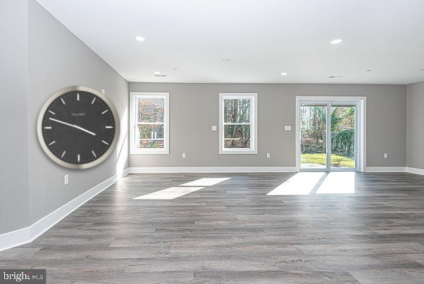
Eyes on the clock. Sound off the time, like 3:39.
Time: 3:48
